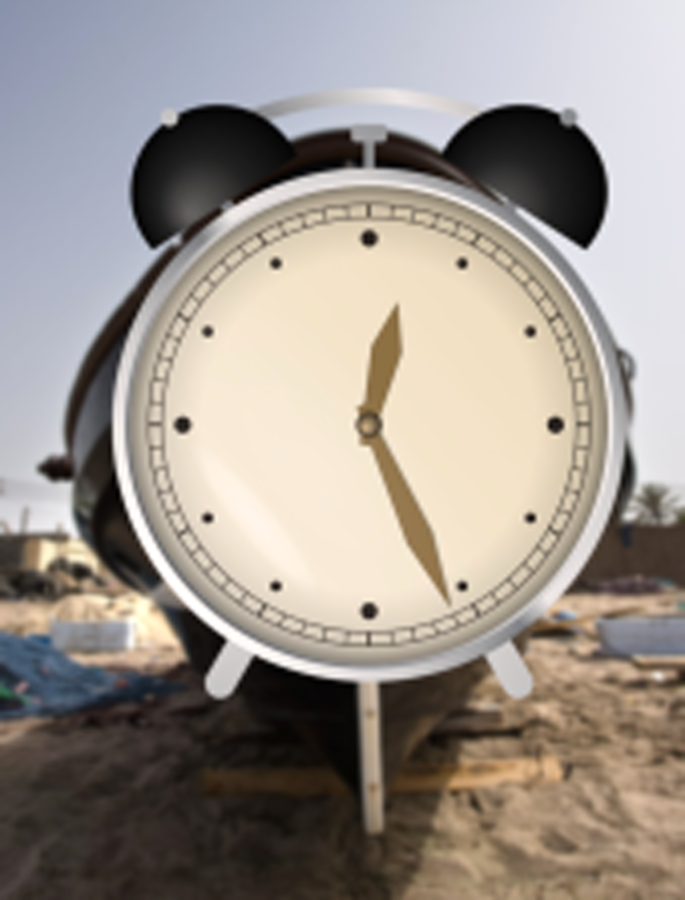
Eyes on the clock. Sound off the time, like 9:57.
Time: 12:26
